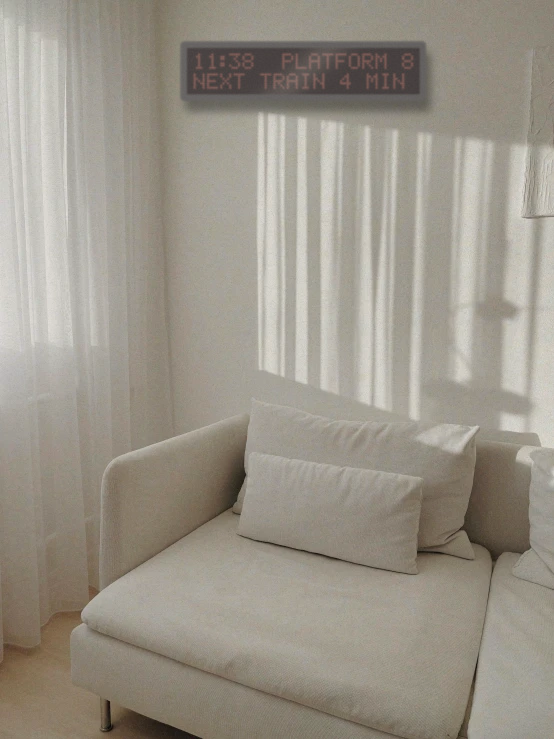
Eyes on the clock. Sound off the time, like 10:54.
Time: 11:38
